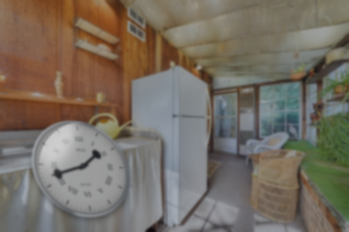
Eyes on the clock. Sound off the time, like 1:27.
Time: 1:42
